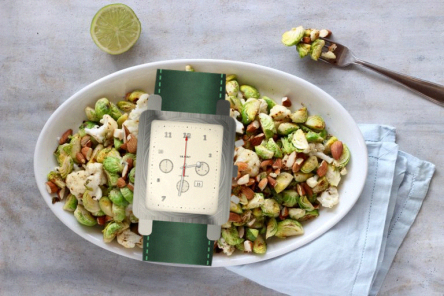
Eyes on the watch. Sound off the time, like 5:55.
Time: 2:31
